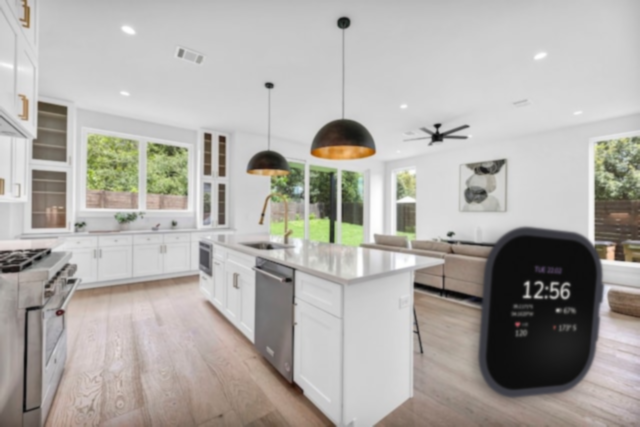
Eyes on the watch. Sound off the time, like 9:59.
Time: 12:56
